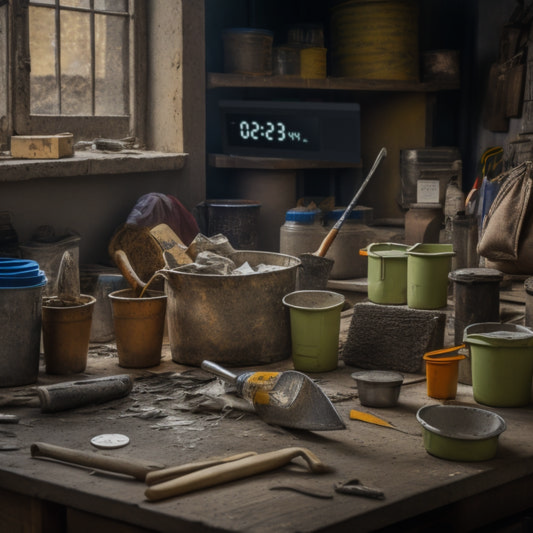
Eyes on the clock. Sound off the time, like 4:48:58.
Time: 2:23:44
